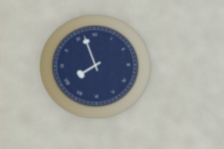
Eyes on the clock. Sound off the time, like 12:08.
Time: 7:57
